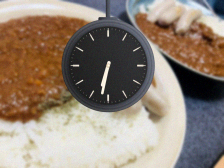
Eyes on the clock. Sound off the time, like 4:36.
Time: 6:32
